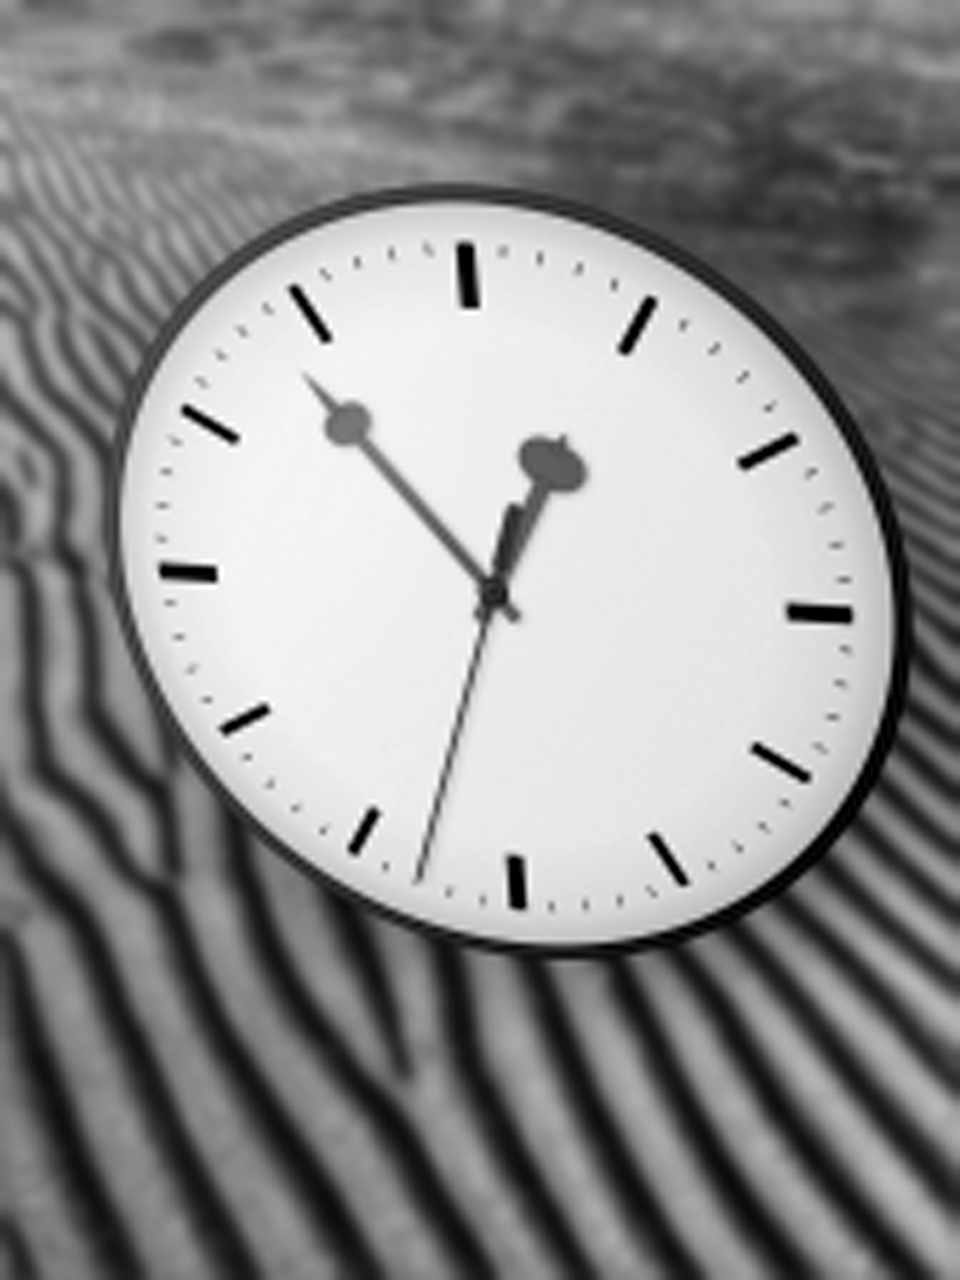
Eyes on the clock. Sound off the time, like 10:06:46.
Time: 12:53:33
